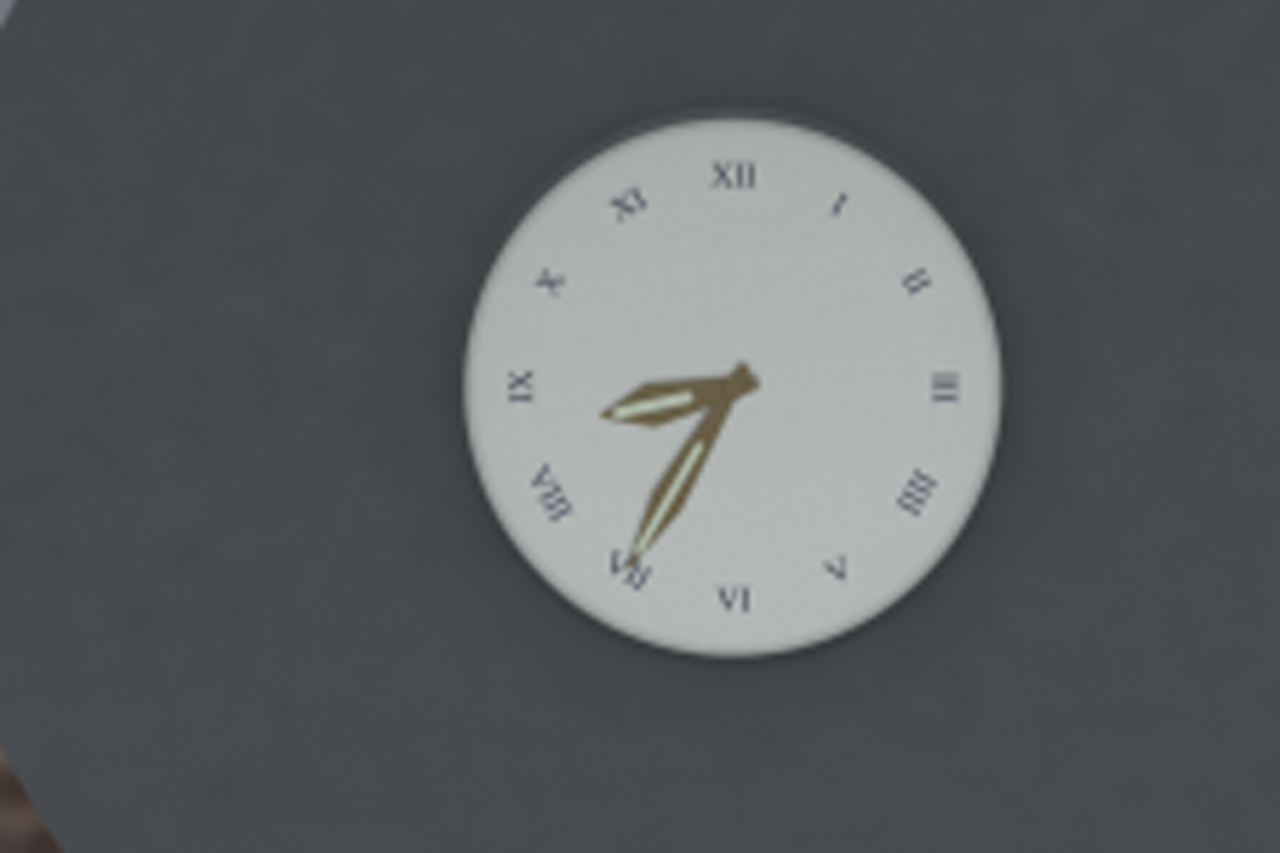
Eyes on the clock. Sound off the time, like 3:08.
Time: 8:35
